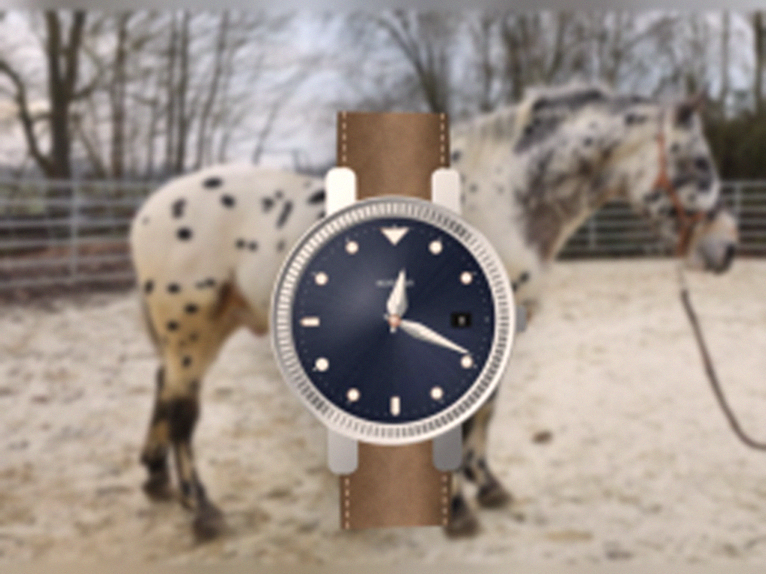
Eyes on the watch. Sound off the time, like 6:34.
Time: 12:19
